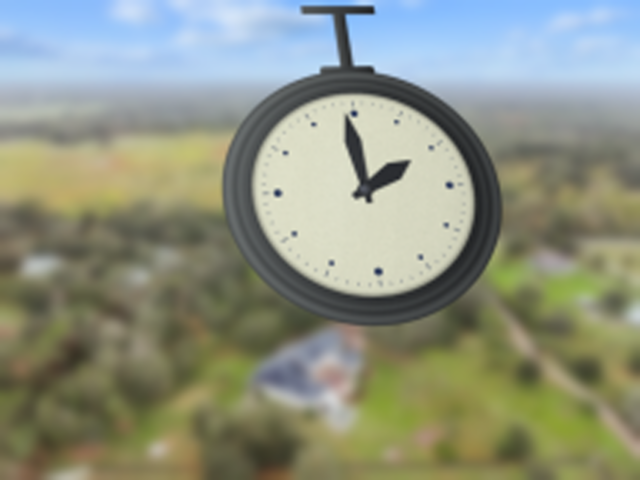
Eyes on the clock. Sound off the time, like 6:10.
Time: 1:59
